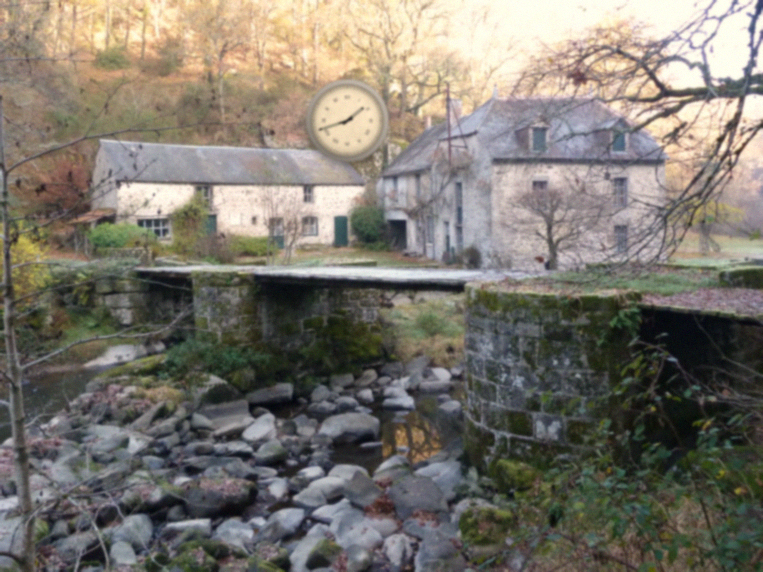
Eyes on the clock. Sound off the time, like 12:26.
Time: 1:42
